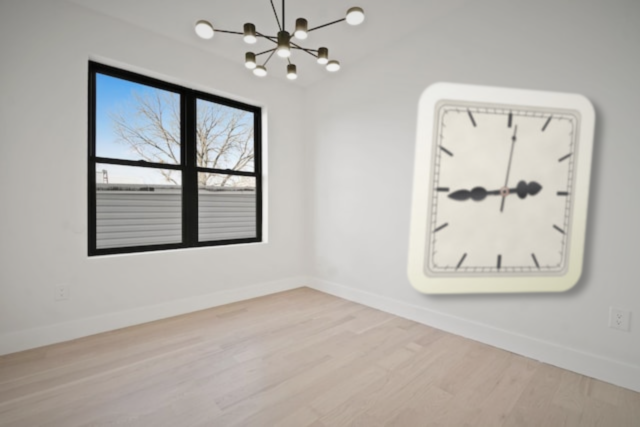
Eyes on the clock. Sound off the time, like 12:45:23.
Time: 2:44:01
